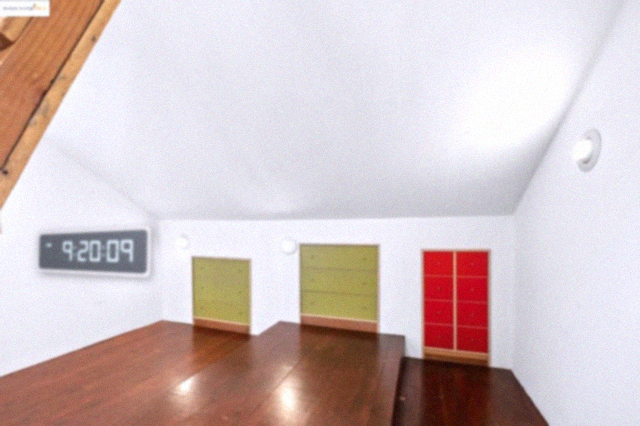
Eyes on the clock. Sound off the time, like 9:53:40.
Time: 9:20:09
